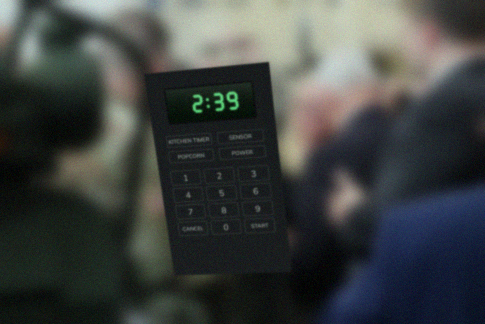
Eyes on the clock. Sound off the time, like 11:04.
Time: 2:39
